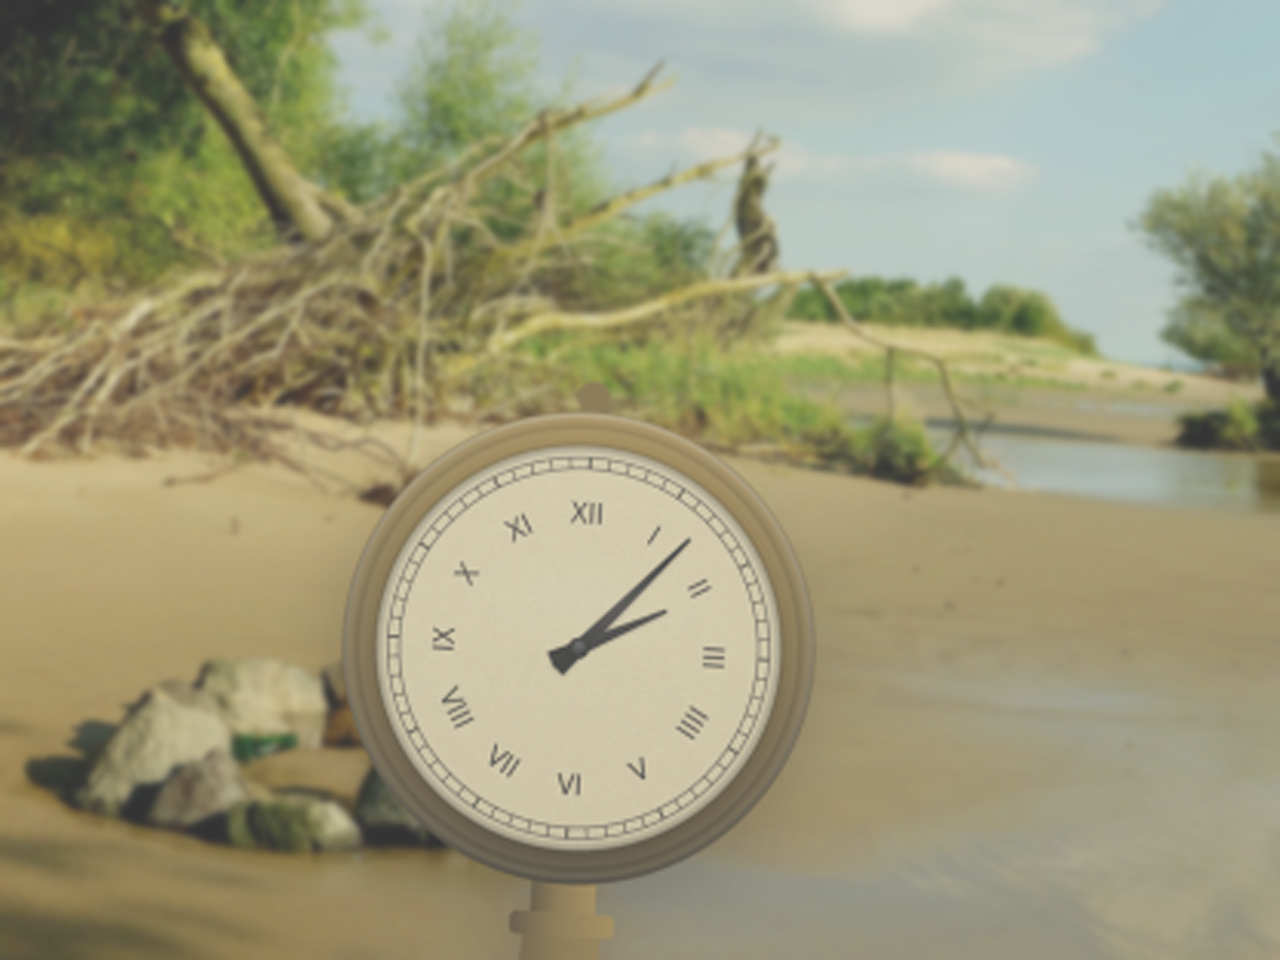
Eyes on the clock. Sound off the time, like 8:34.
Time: 2:07
